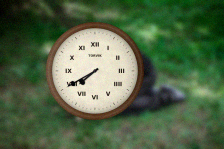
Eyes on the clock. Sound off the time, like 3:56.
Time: 7:40
